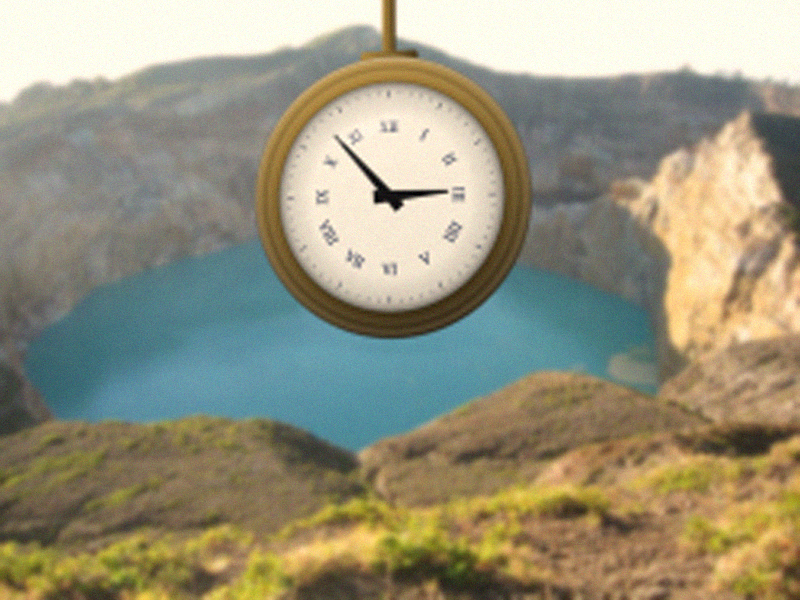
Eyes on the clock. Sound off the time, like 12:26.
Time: 2:53
